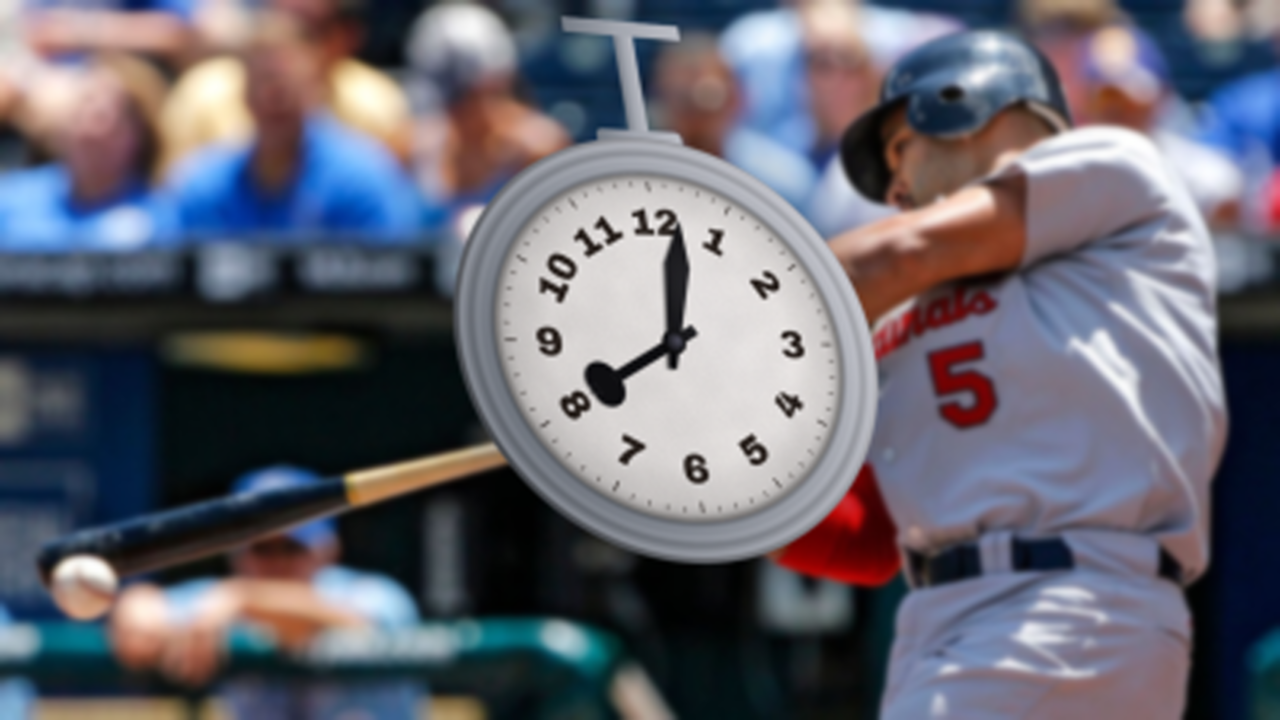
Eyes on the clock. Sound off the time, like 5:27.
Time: 8:02
